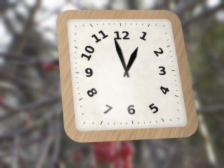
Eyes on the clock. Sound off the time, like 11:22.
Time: 12:58
